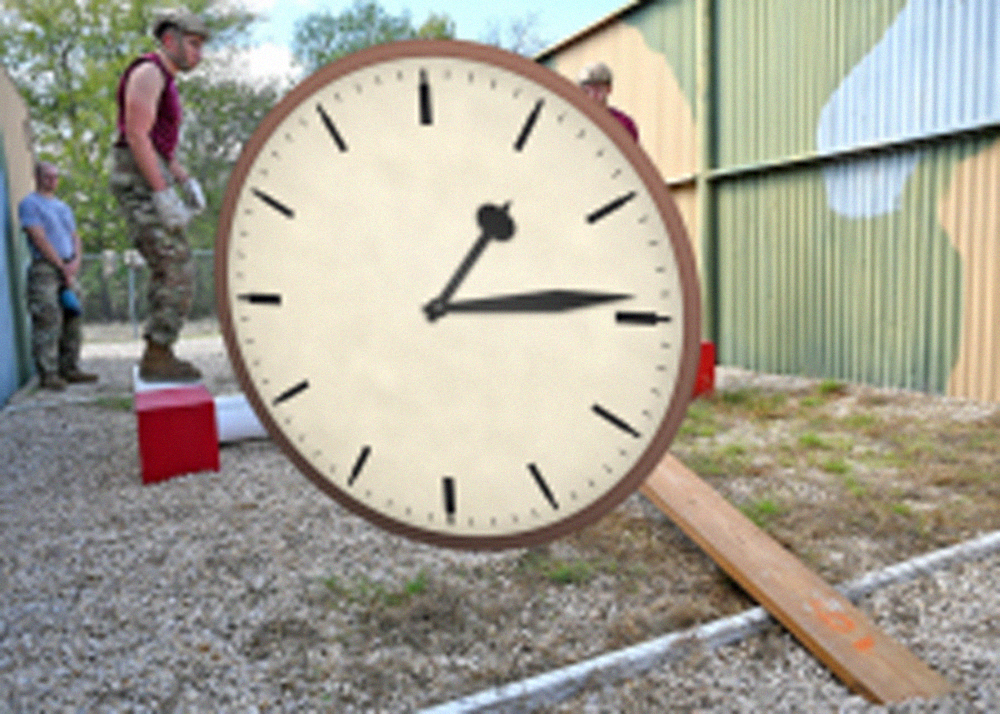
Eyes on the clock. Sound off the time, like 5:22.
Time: 1:14
